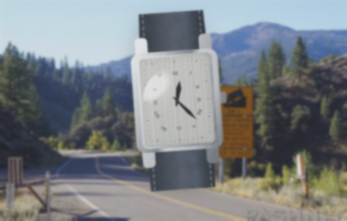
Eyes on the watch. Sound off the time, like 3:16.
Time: 12:23
